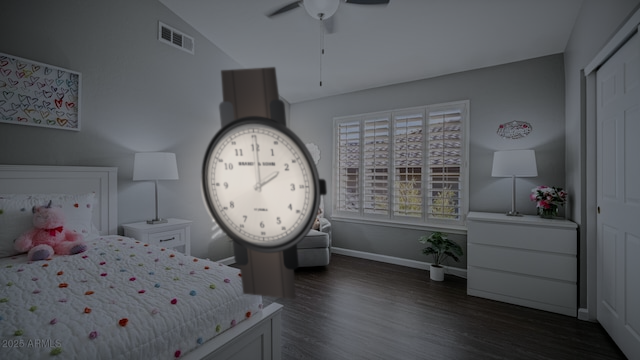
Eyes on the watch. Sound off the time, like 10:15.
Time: 2:00
